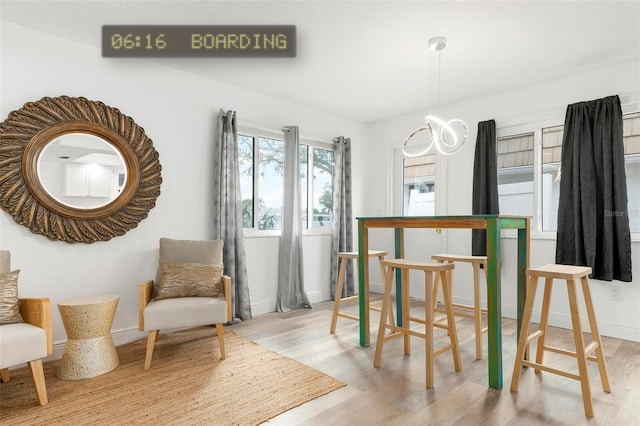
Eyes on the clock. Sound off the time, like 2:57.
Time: 6:16
